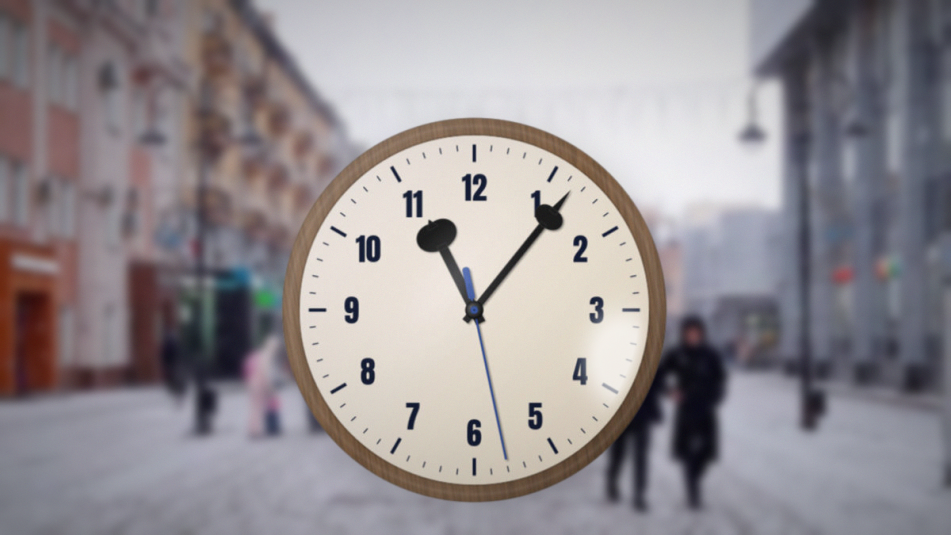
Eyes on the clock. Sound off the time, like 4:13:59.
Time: 11:06:28
